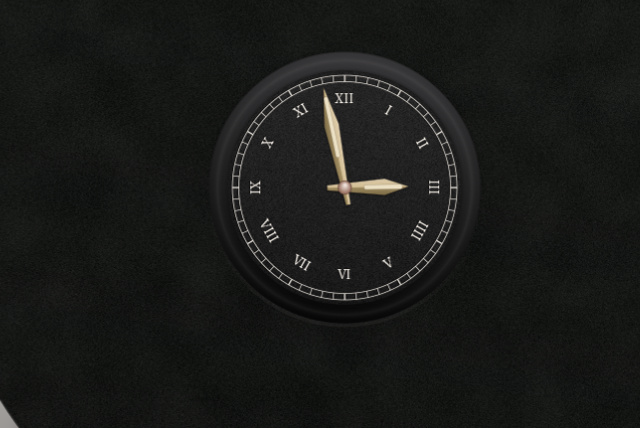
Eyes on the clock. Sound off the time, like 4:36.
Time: 2:58
